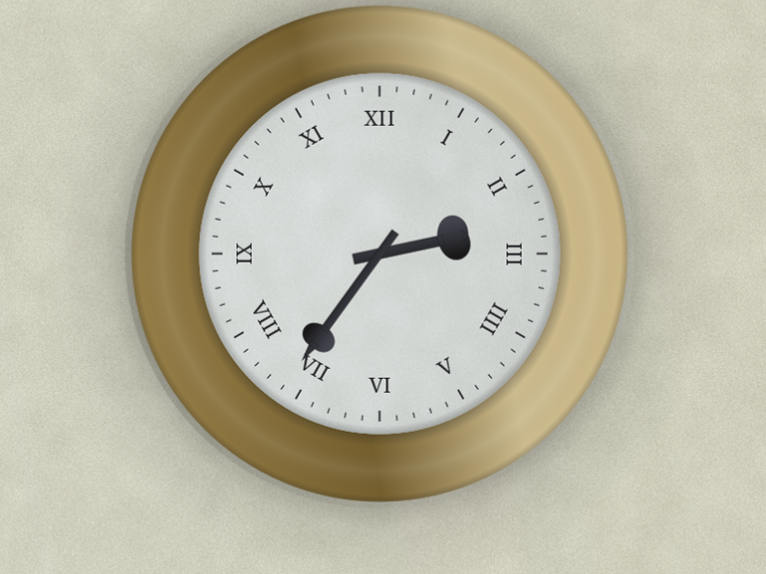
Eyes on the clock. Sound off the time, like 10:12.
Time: 2:36
